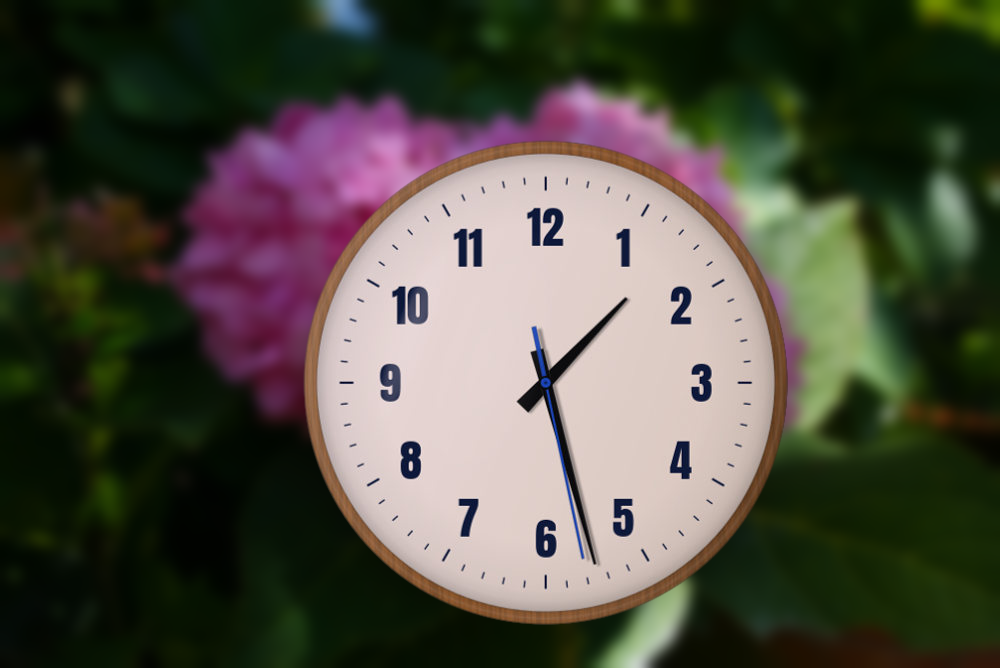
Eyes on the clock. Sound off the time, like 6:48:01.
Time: 1:27:28
